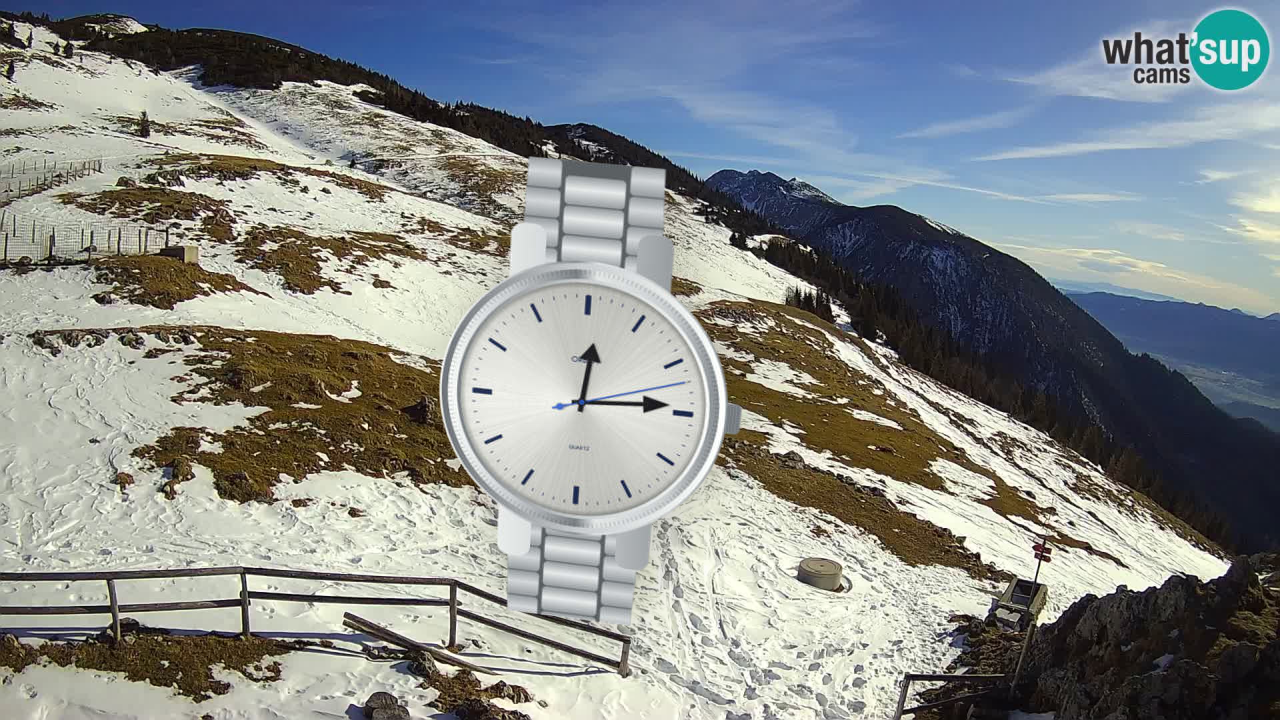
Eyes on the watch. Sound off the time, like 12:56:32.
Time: 12:14:12
